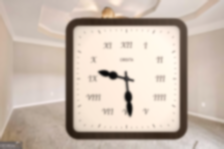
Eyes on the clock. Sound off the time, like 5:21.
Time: 9:29
